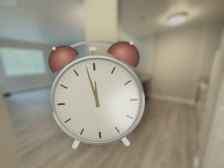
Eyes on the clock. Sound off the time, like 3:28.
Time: 11:58
